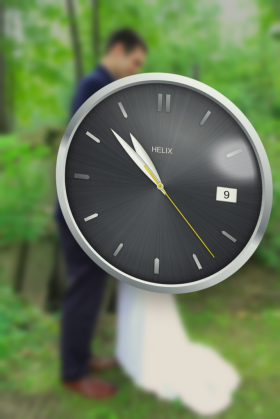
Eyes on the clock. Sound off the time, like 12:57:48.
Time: 10:52:23
